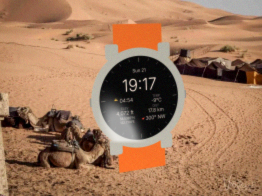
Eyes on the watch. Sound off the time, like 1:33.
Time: 19:17
